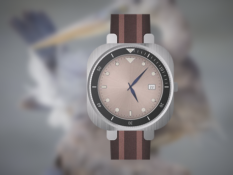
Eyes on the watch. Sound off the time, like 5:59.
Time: 5:07
